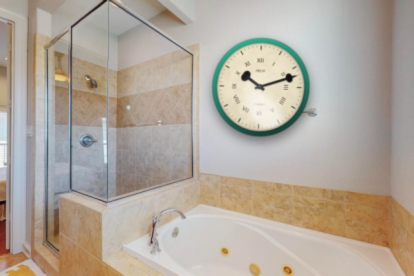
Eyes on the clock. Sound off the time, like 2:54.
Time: 10:12
